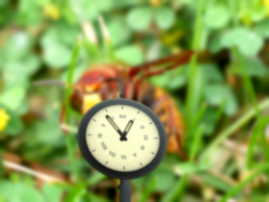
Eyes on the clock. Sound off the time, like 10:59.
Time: 12:54
